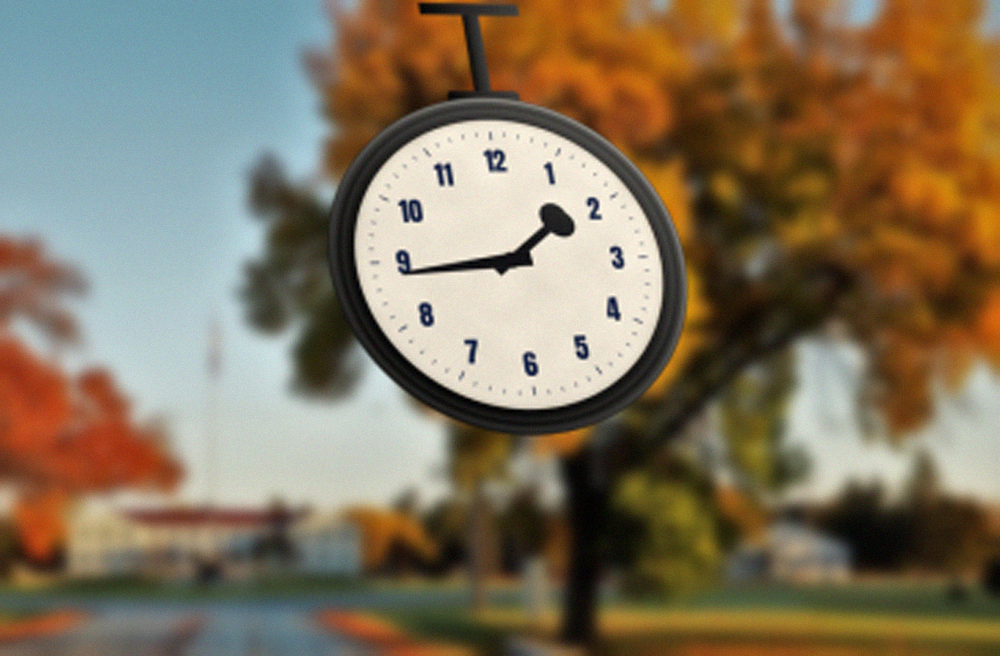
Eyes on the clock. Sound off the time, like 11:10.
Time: 1:44
